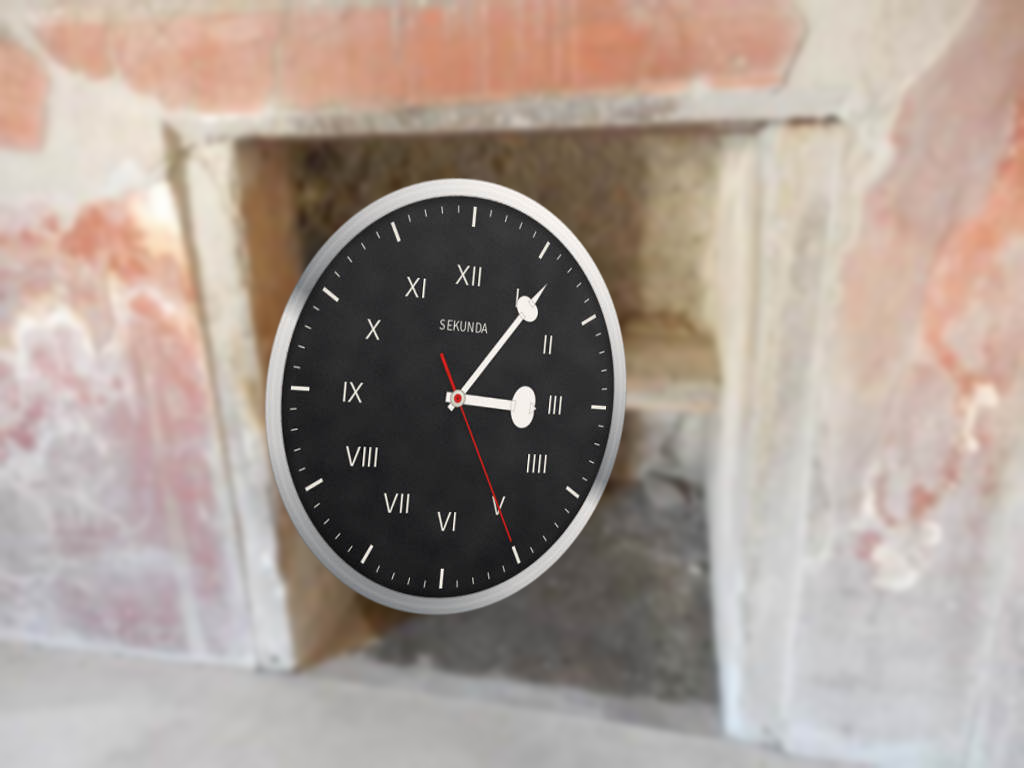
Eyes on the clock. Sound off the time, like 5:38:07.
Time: 3:06:25
